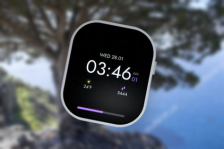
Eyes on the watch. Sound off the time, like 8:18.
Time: 3:46
